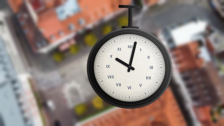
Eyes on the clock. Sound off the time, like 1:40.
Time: 10:02
